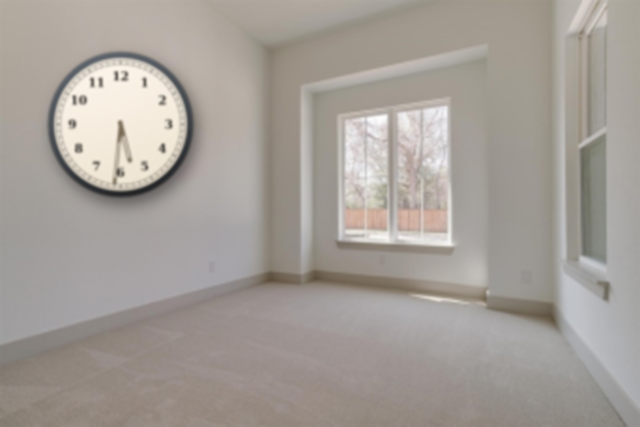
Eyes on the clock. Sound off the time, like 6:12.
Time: 5:31
